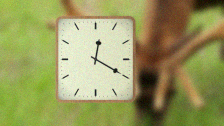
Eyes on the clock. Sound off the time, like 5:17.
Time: 12:20
